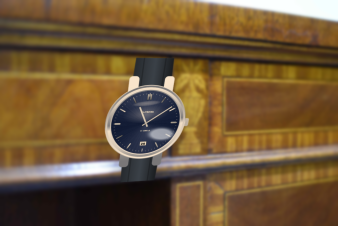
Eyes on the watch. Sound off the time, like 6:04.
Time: 11:09
